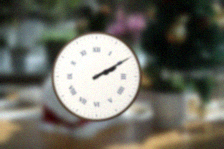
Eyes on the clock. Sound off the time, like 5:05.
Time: 2:10
